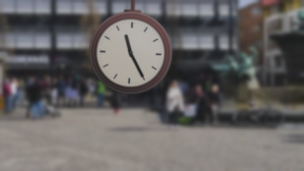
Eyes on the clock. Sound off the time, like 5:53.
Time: 11:25
